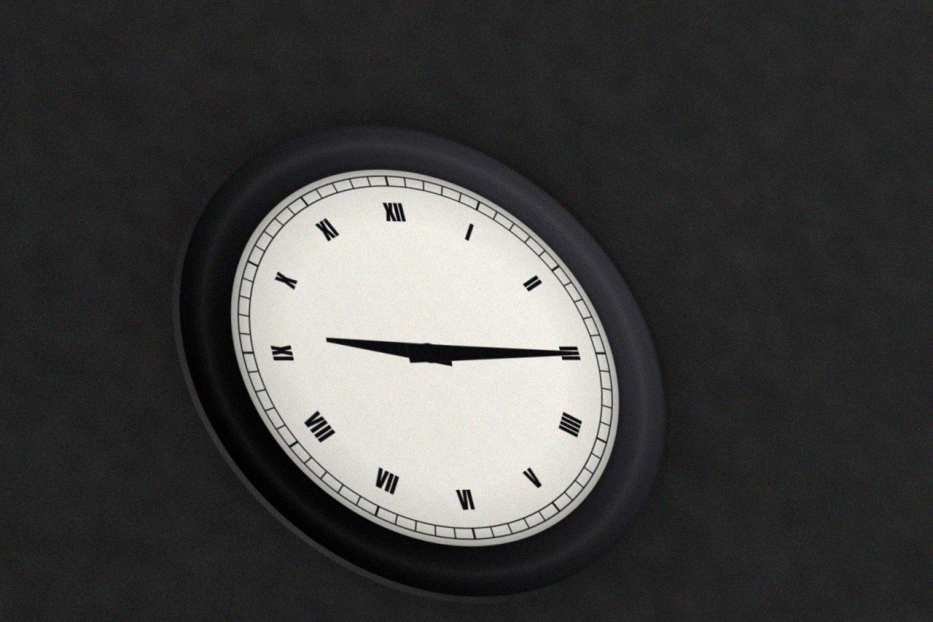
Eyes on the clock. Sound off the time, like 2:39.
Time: 9:15
